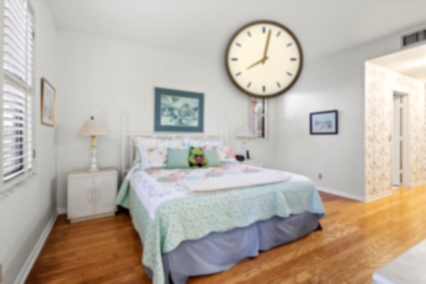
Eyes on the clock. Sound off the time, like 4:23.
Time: 8:02
